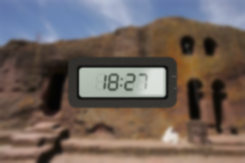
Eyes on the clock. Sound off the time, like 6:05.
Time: 18:27
